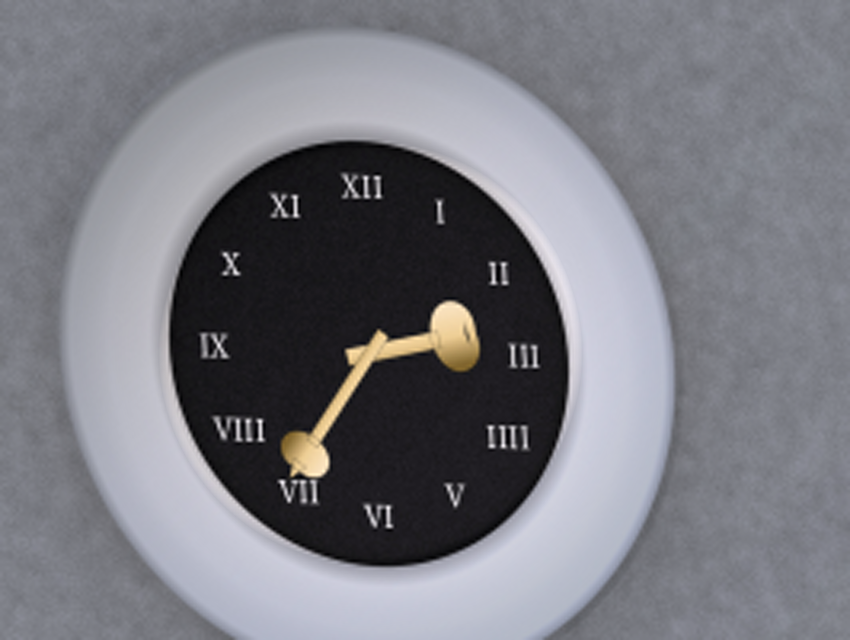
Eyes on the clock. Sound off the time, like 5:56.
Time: 2:36
